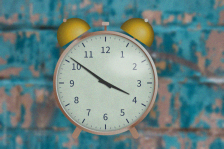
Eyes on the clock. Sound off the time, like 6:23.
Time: 3:51
